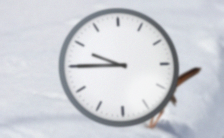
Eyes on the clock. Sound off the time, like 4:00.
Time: 9:45
